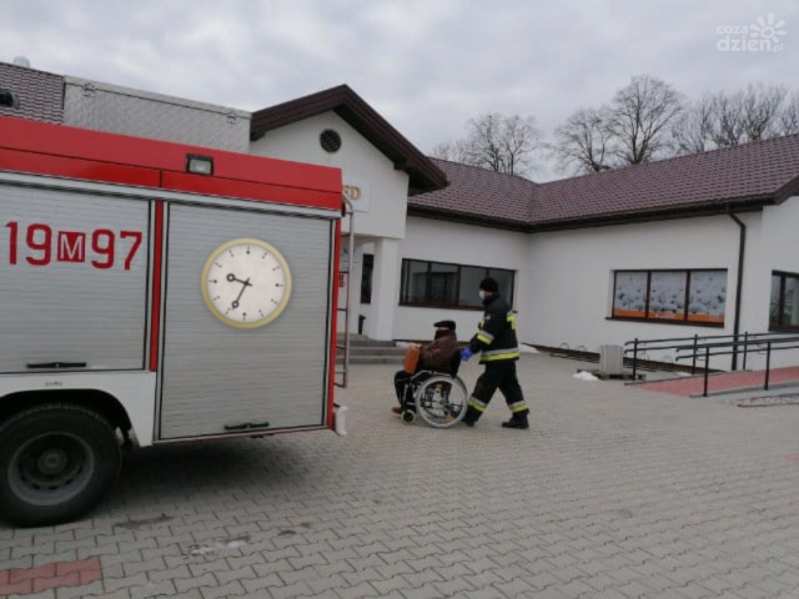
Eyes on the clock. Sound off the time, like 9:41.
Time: 9:34
